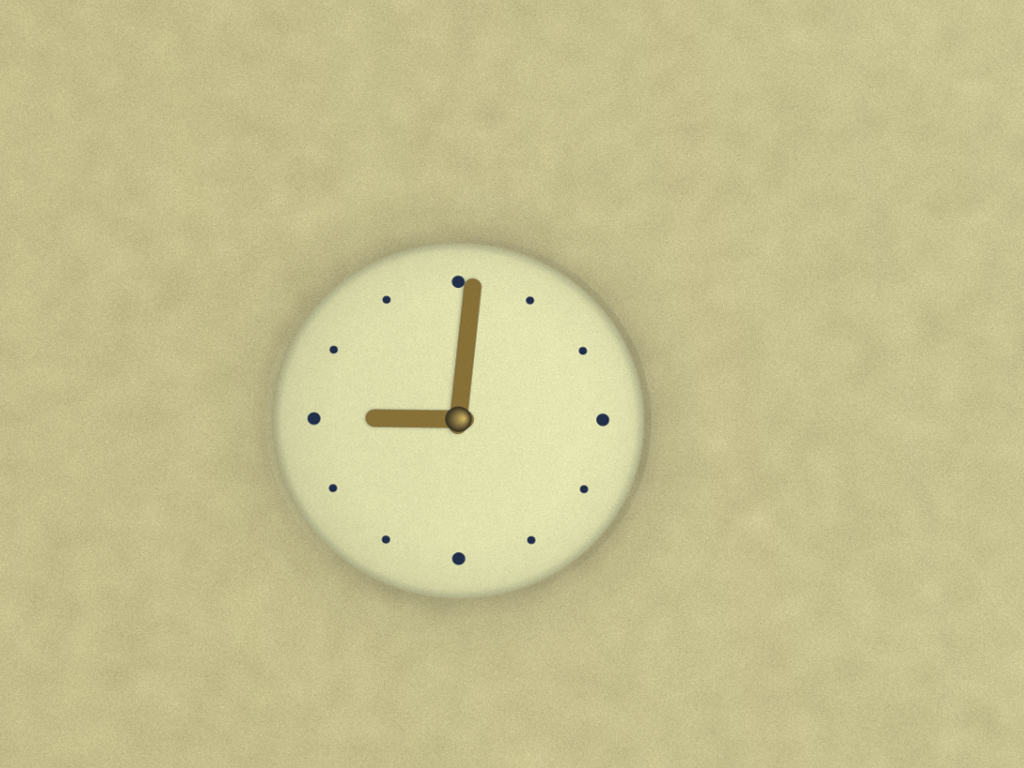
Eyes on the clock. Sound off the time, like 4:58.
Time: 9:01
